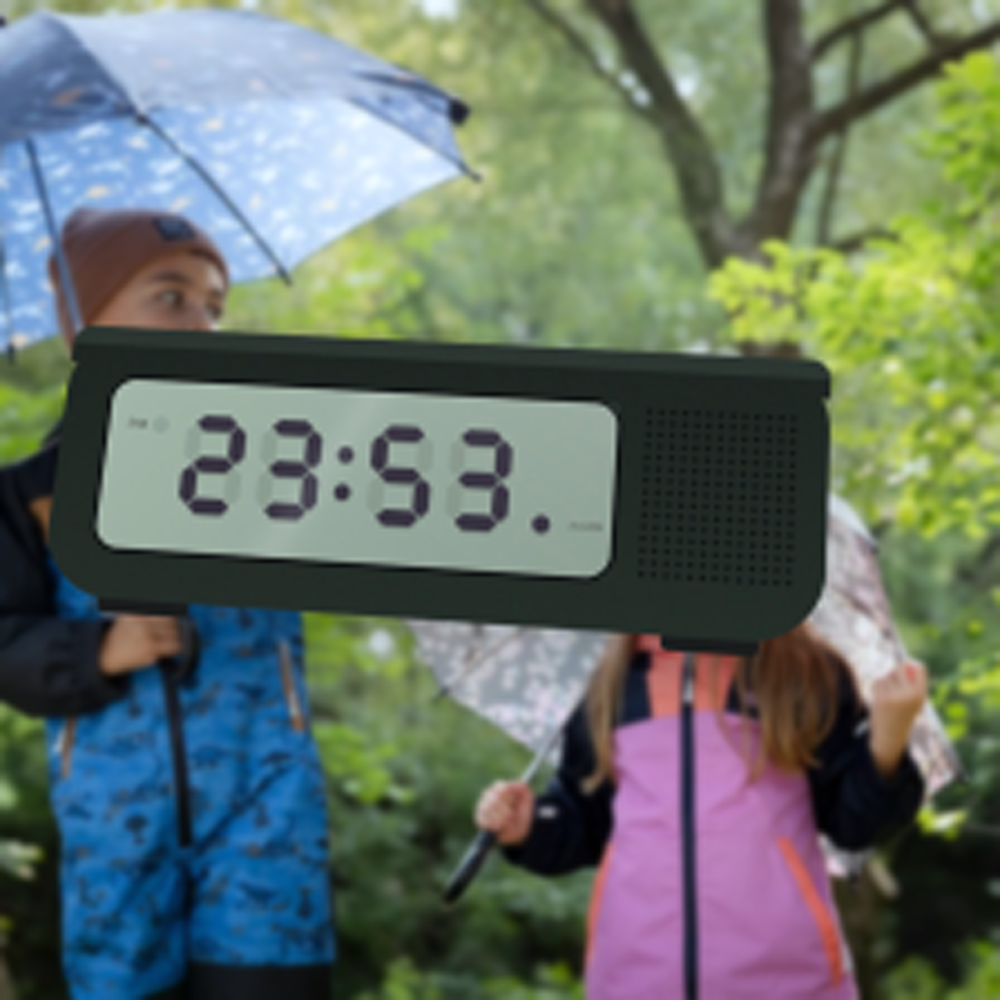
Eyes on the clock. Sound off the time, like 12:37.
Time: 23:53
